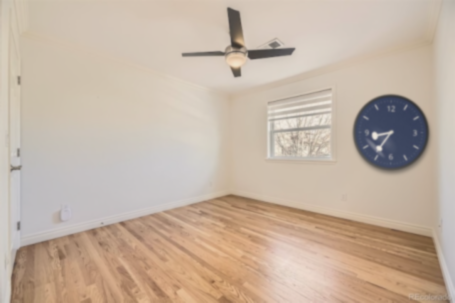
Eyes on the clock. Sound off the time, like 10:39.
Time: 8:36
